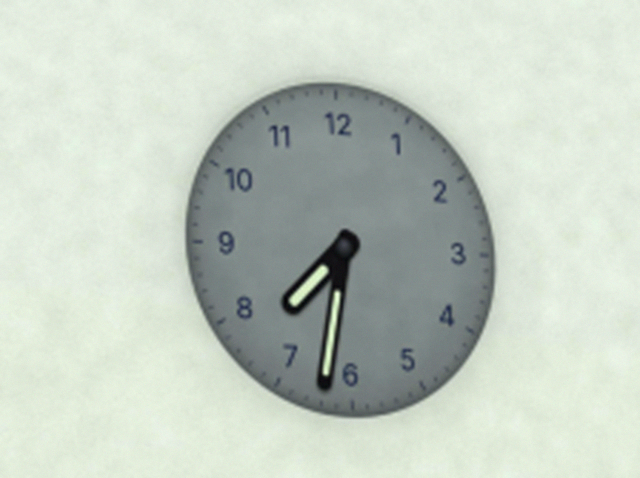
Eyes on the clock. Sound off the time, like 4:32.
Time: 7:32
